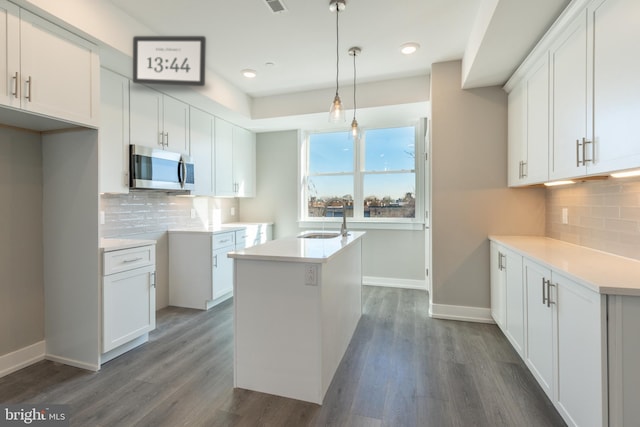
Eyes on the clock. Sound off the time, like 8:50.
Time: 13:44
